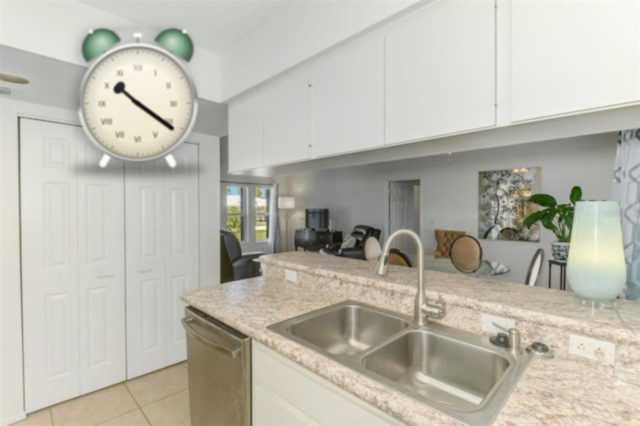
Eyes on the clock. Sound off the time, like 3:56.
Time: 10:21
